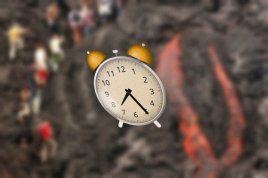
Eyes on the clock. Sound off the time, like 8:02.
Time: 7:25
